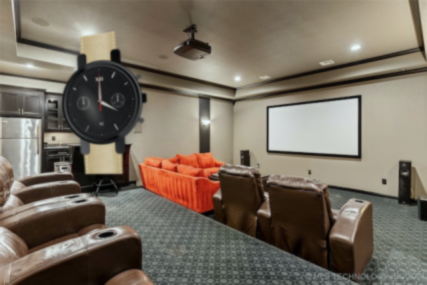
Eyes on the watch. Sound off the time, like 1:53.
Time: 4:00
